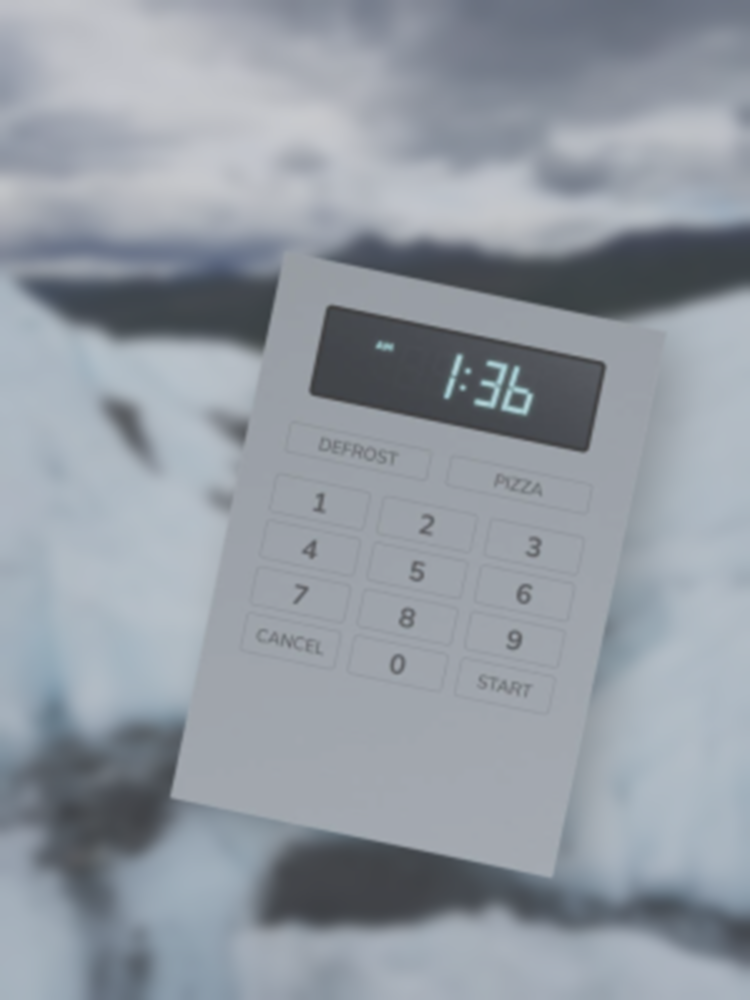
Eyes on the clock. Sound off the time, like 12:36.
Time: 1:36
